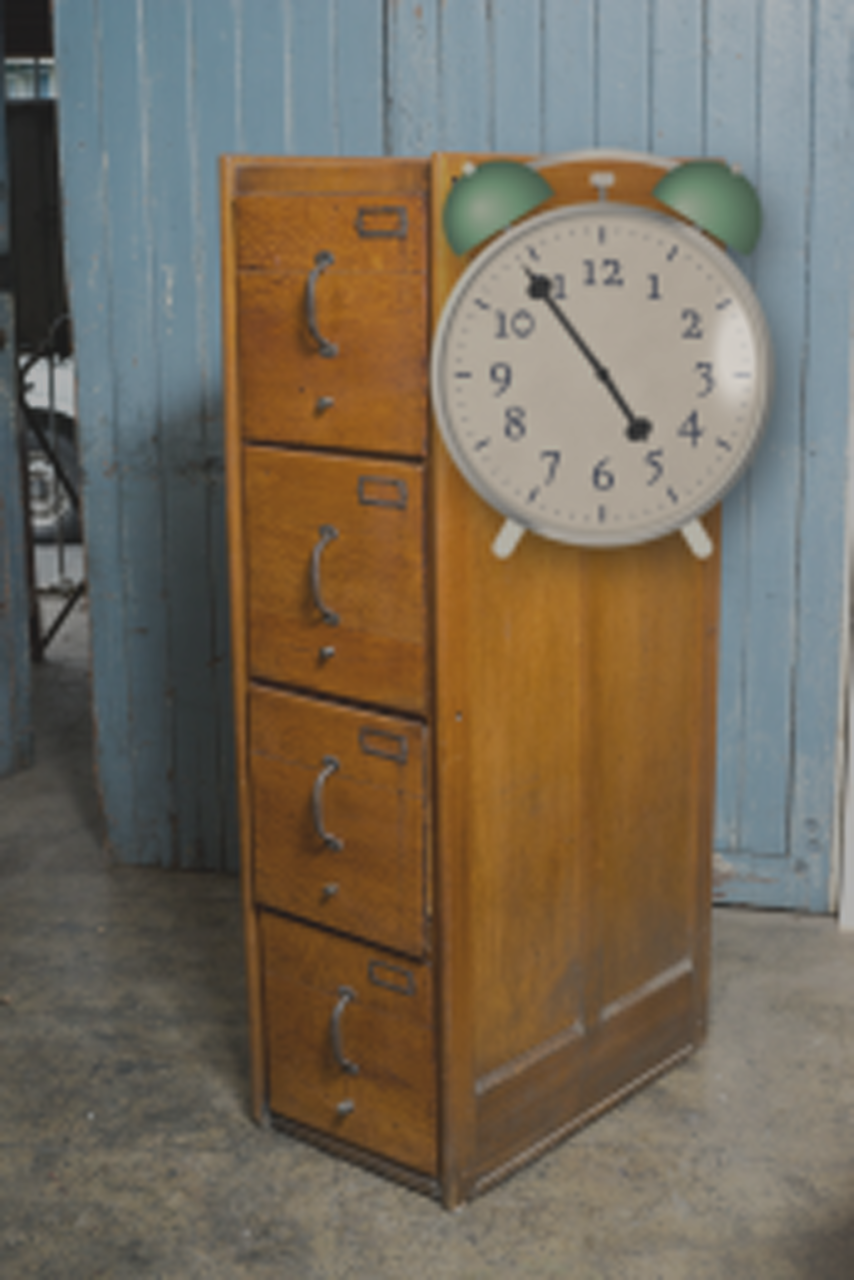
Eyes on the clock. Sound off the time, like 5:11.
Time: 4:54
